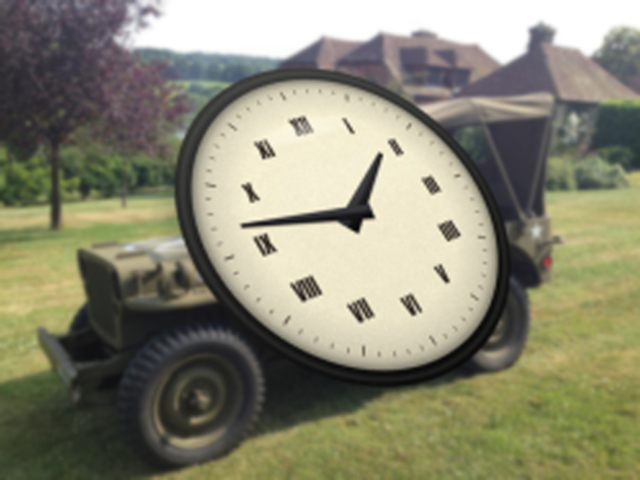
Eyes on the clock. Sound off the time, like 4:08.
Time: 1:47
